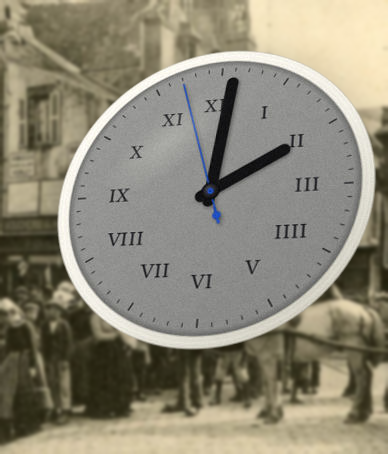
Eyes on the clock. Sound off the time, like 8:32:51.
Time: 2:00:57
